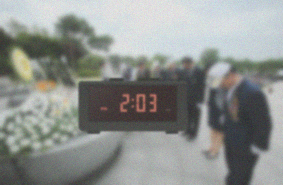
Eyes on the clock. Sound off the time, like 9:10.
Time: 2:03
